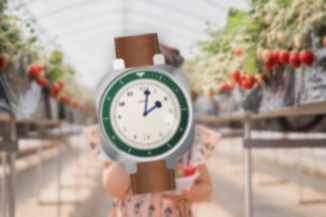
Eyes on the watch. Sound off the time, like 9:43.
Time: 2:02
